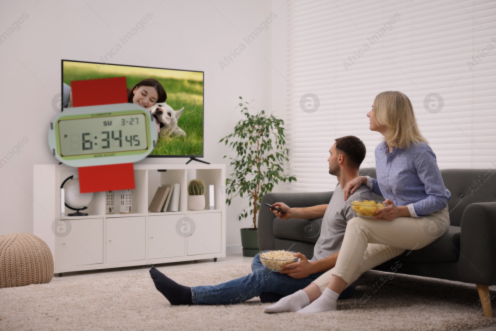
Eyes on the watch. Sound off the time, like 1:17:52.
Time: 6:34:45
